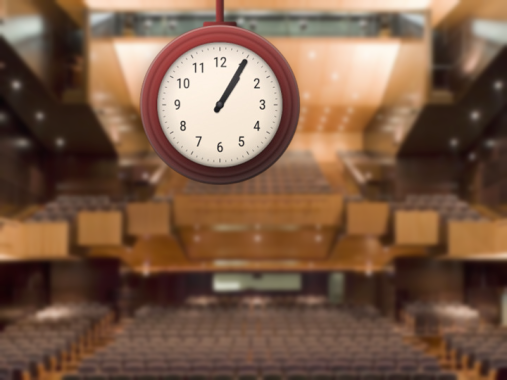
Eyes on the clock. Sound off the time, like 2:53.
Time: 1:05
